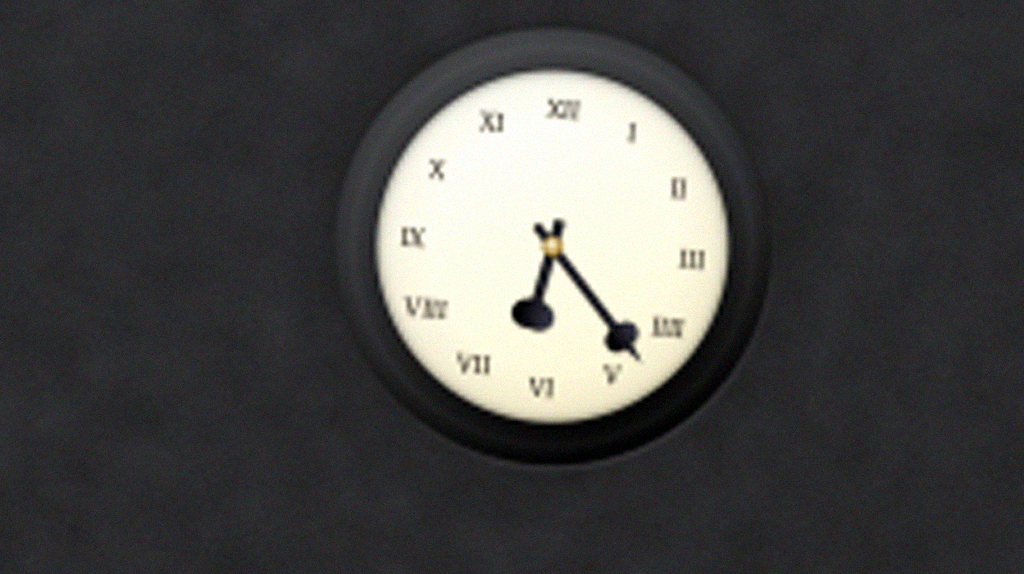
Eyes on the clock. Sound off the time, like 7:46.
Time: 6:23
